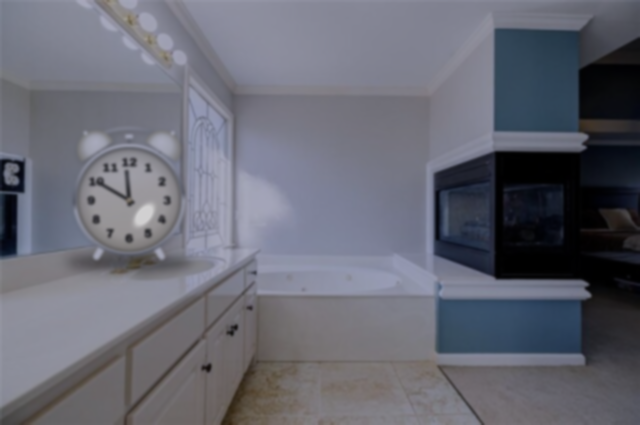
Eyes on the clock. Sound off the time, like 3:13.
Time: 11:50
